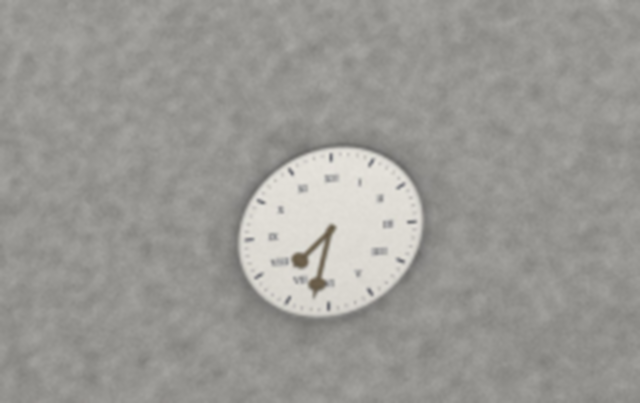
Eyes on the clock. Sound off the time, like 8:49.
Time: 7:32
